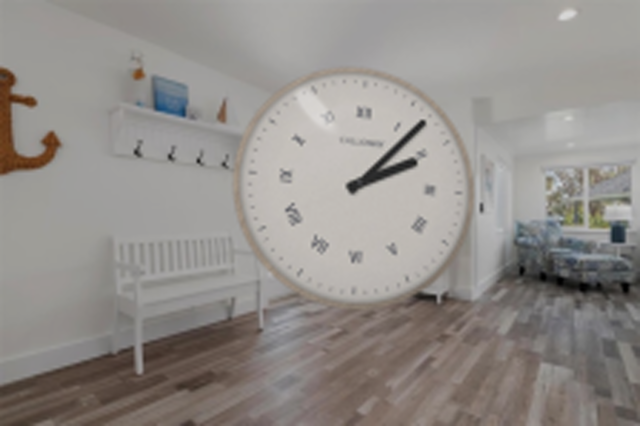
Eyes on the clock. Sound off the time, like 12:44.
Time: 2:07
